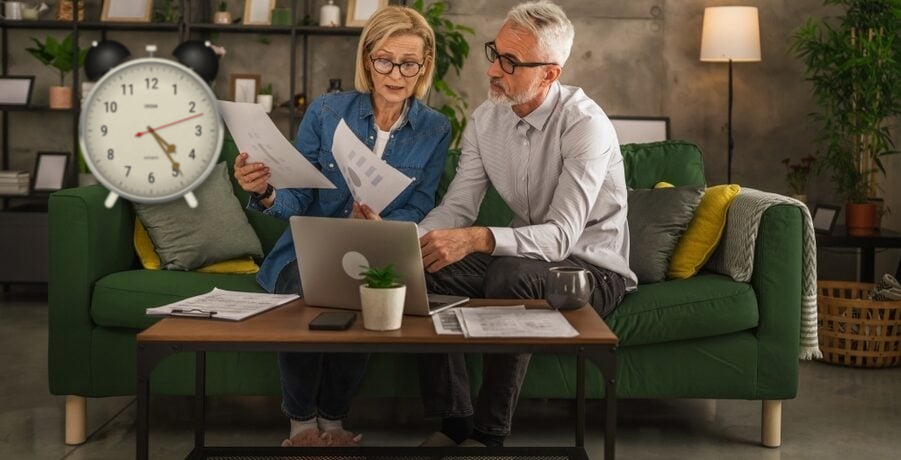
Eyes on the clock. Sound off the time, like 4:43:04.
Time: 4:24:12
